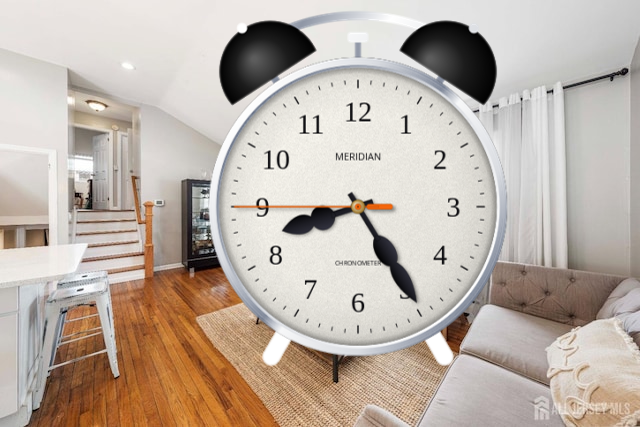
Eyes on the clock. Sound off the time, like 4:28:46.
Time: 8:24:45
